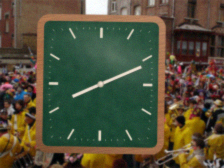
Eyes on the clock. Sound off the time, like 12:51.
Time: 8:11
